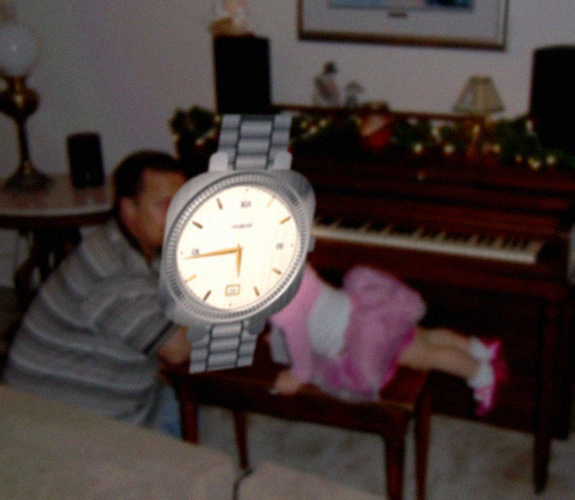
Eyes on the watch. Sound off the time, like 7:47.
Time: 5:44
